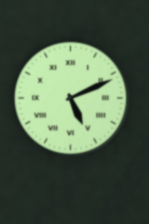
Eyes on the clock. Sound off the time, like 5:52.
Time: 5:11
